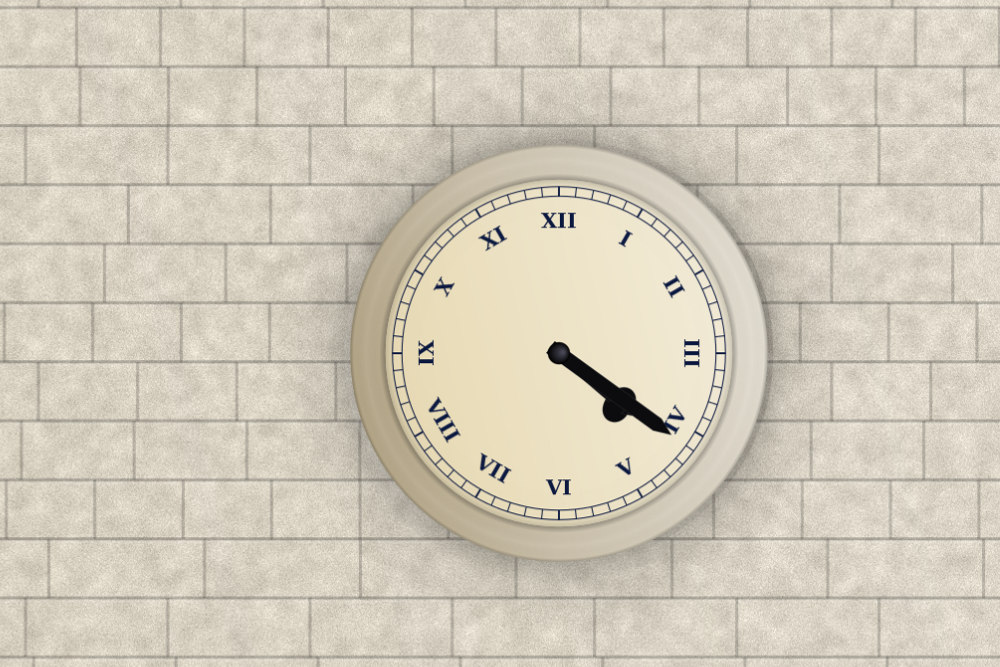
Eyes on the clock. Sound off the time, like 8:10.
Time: 4:21
